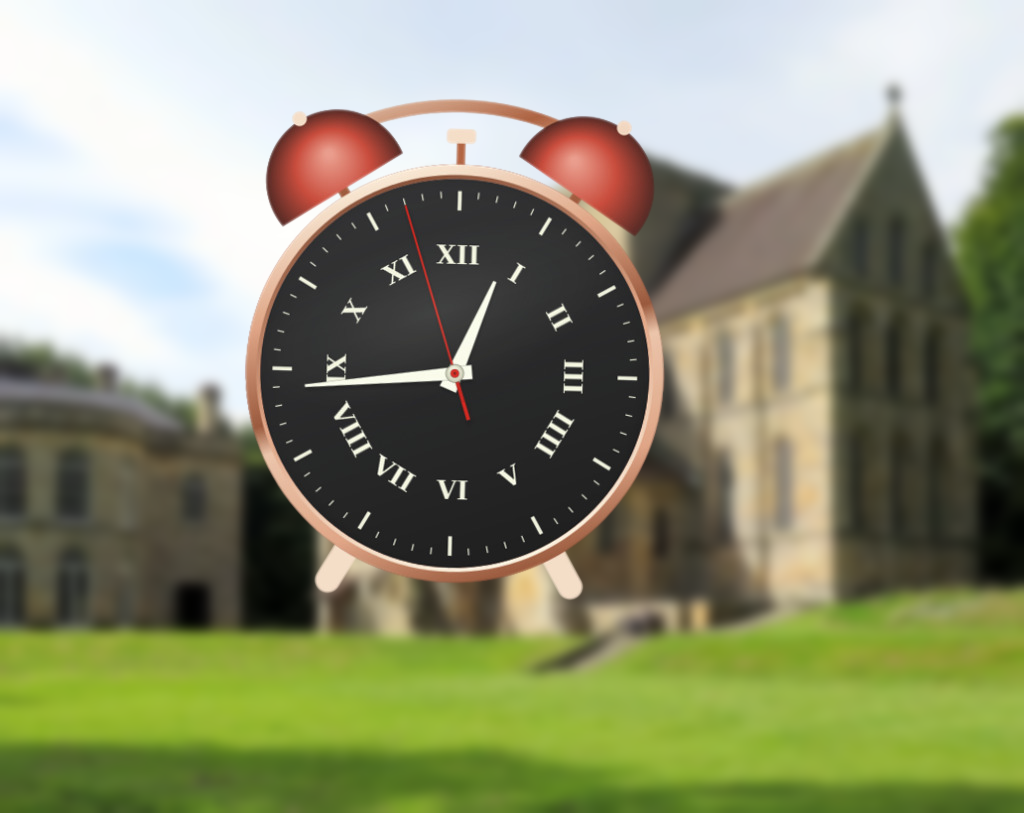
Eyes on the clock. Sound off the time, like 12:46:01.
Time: 12:43:57
